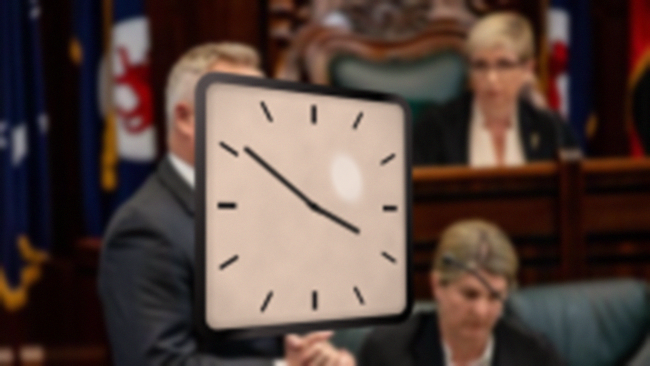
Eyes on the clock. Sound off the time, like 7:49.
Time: 3:51
